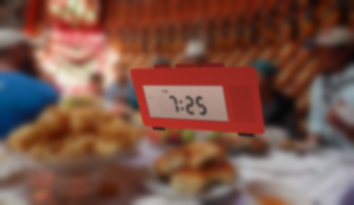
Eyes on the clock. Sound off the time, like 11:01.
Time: 7:25
